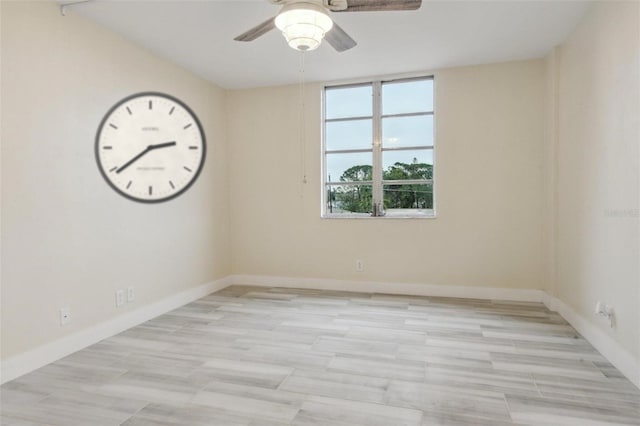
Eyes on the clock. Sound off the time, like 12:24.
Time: 2:39
